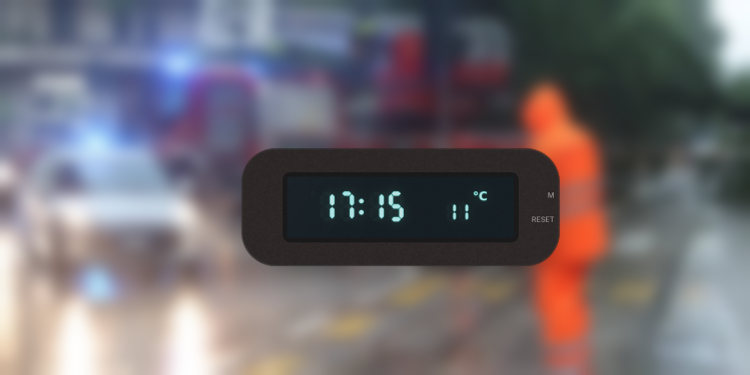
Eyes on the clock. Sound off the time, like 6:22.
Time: 17:15
